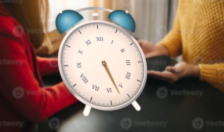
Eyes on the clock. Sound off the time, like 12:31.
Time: 5:27
